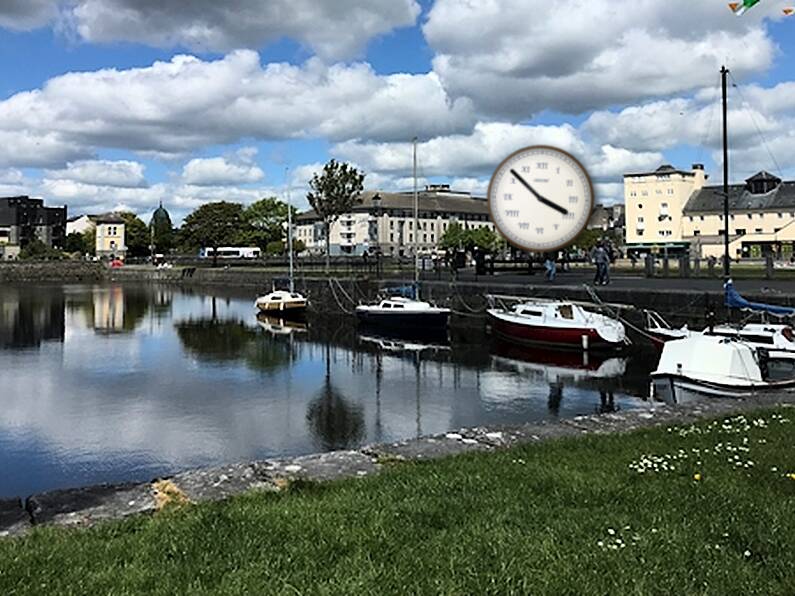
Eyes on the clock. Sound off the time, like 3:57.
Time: 3:52
